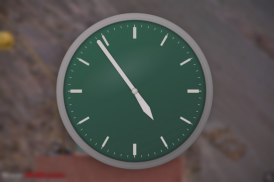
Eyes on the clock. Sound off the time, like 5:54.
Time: 4:54
